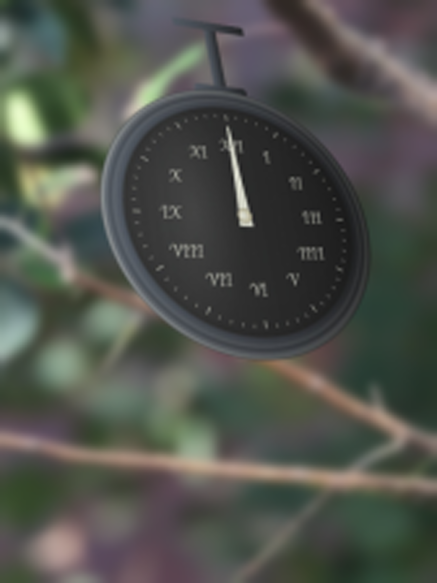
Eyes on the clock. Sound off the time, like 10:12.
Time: 12:00
